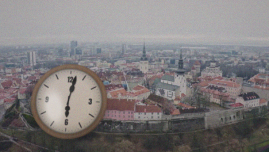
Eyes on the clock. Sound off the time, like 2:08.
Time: 6:02
